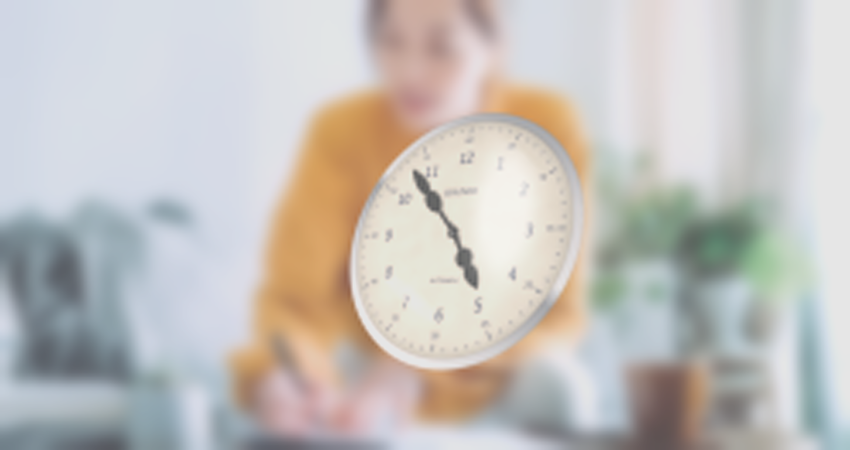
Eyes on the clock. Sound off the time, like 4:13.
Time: 4:53
